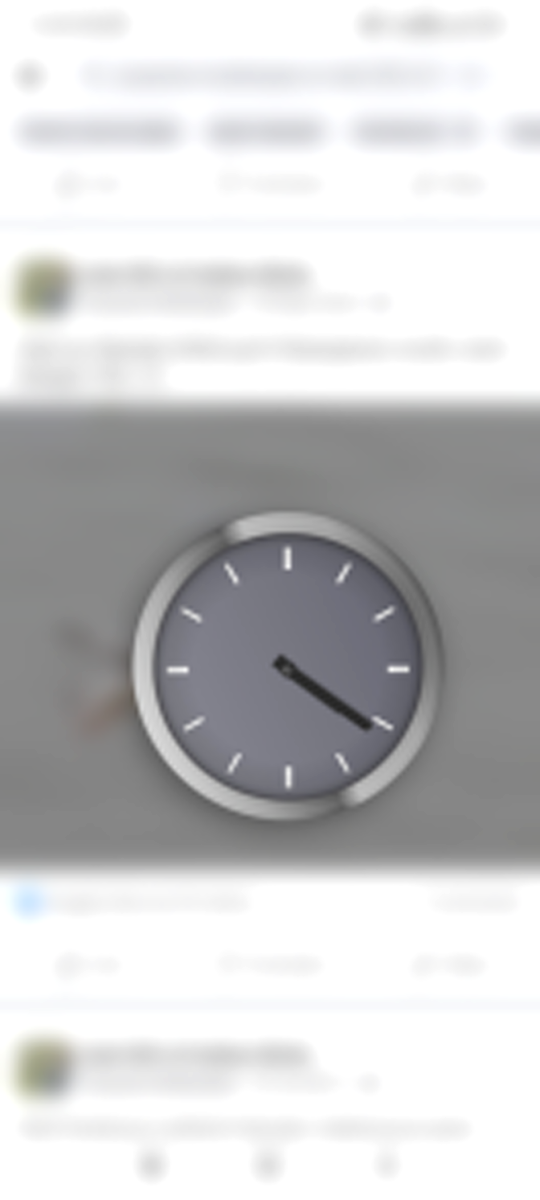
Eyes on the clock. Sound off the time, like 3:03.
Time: 4:21
